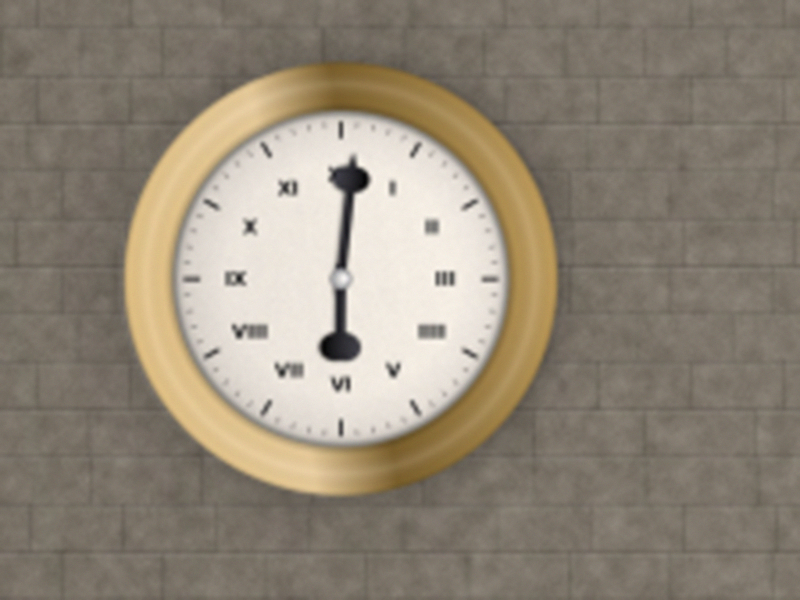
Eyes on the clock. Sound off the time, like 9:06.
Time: 6:01
